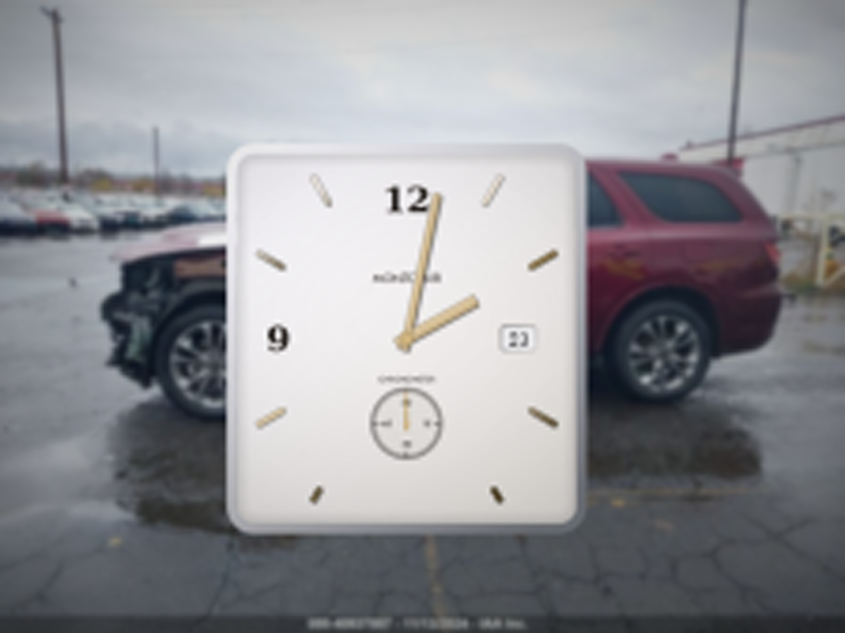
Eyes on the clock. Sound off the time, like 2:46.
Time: 2:02
